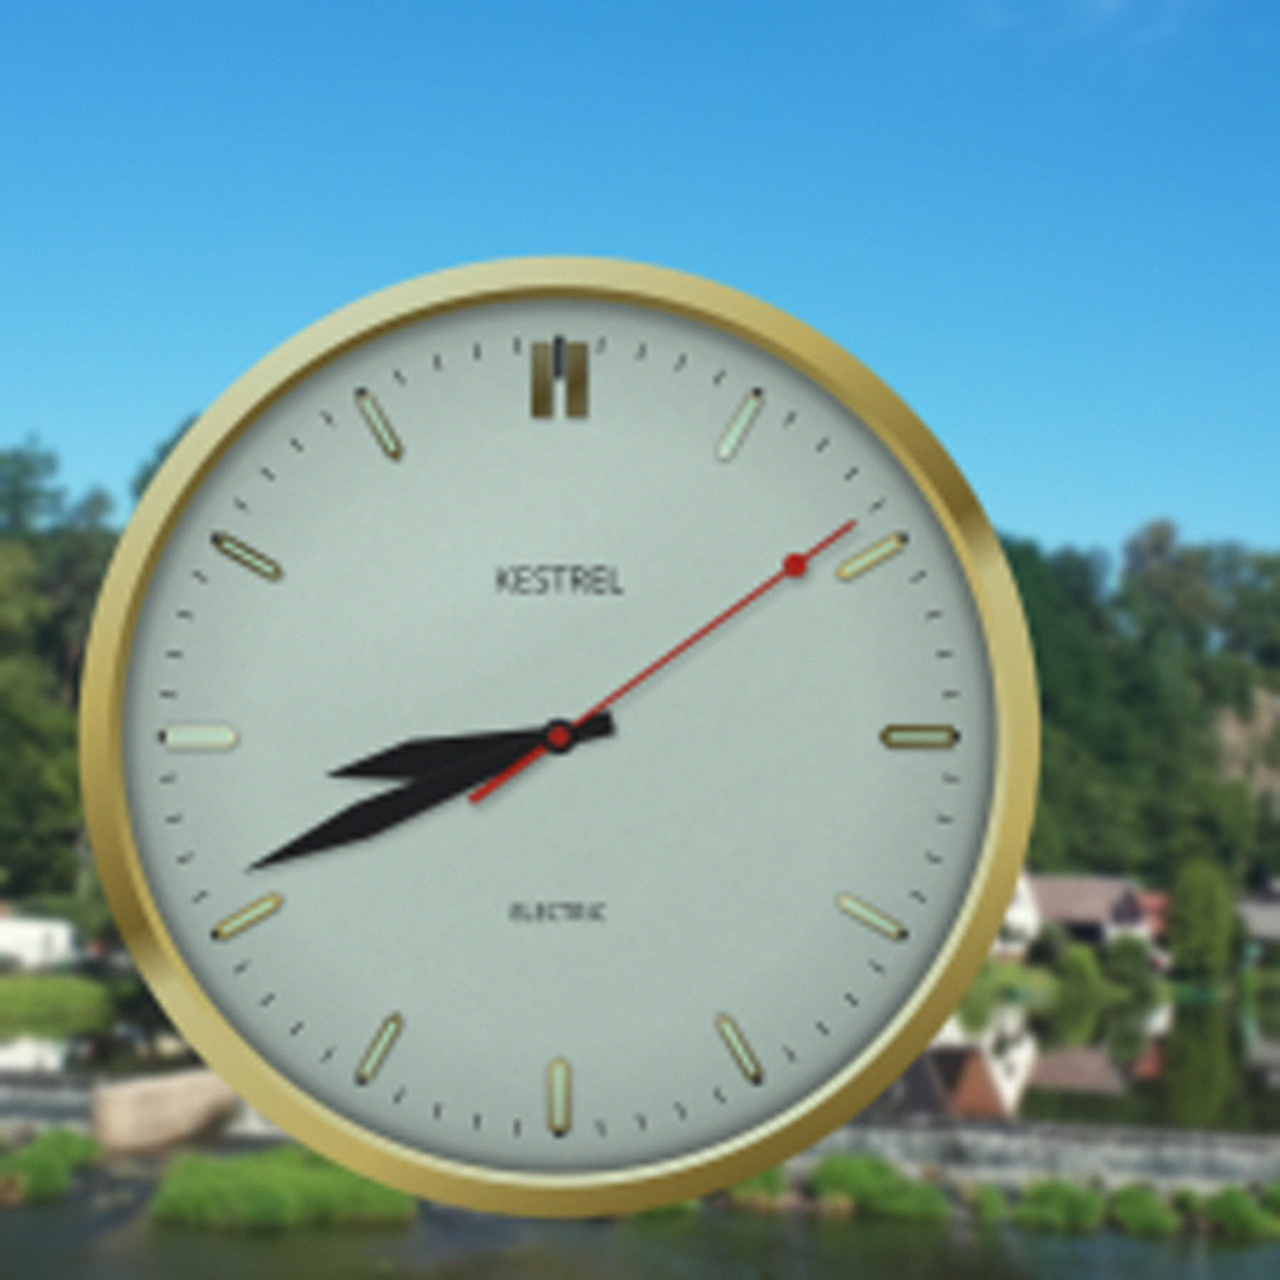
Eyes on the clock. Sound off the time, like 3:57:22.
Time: 8:41:09
